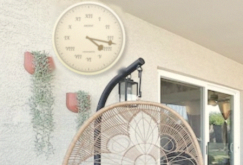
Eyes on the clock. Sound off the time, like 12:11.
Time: 4:17
